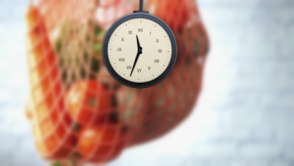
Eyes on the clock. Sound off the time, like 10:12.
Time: 11:33
